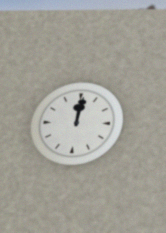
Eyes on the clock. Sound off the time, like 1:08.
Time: 12:01
